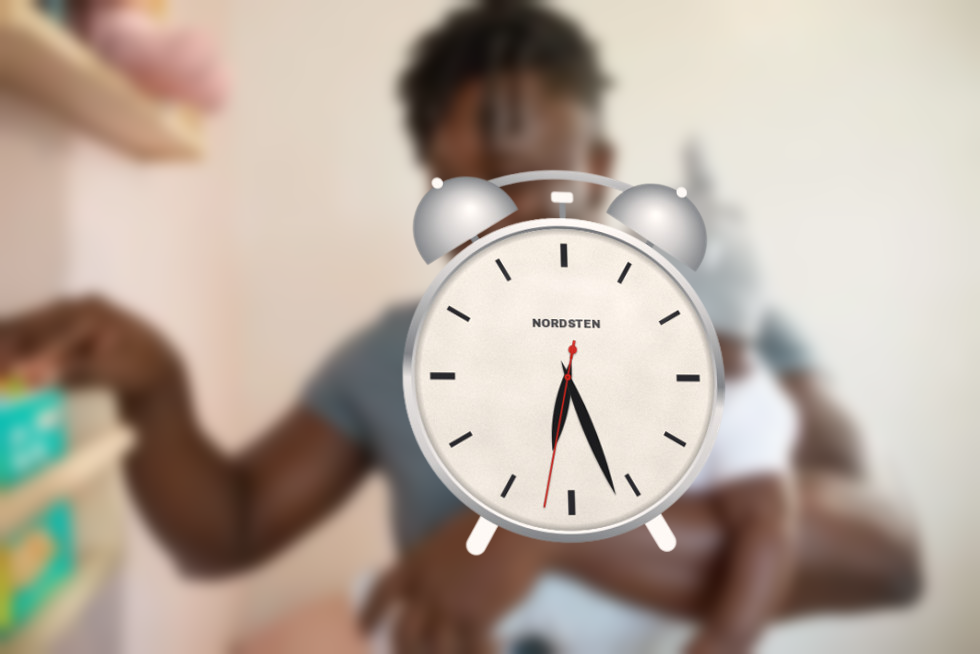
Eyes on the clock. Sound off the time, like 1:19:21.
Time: 6:26:32
